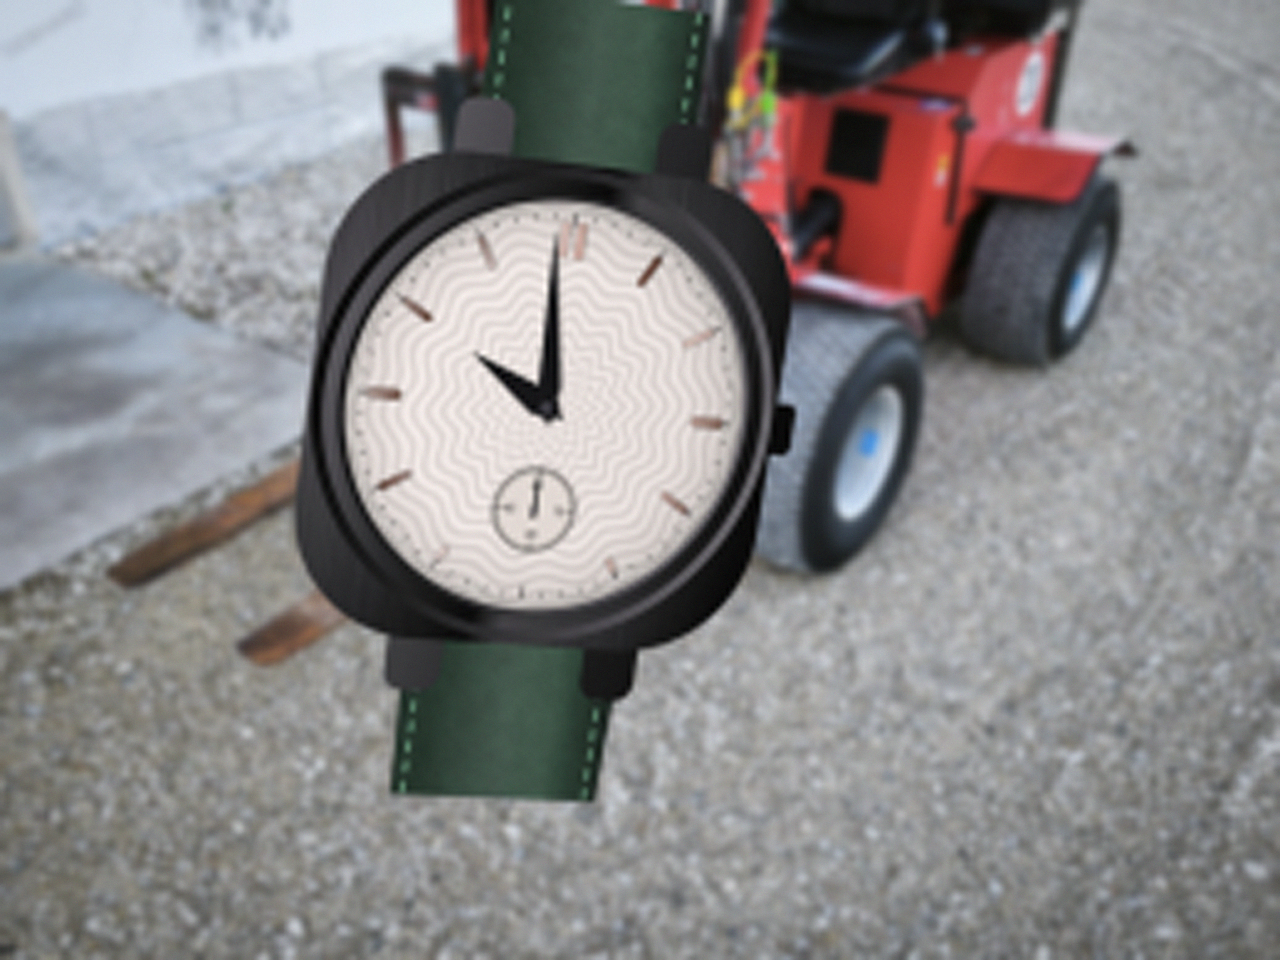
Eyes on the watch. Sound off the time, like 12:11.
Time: 9:59
